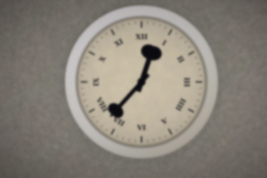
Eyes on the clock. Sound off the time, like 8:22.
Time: 12:37
